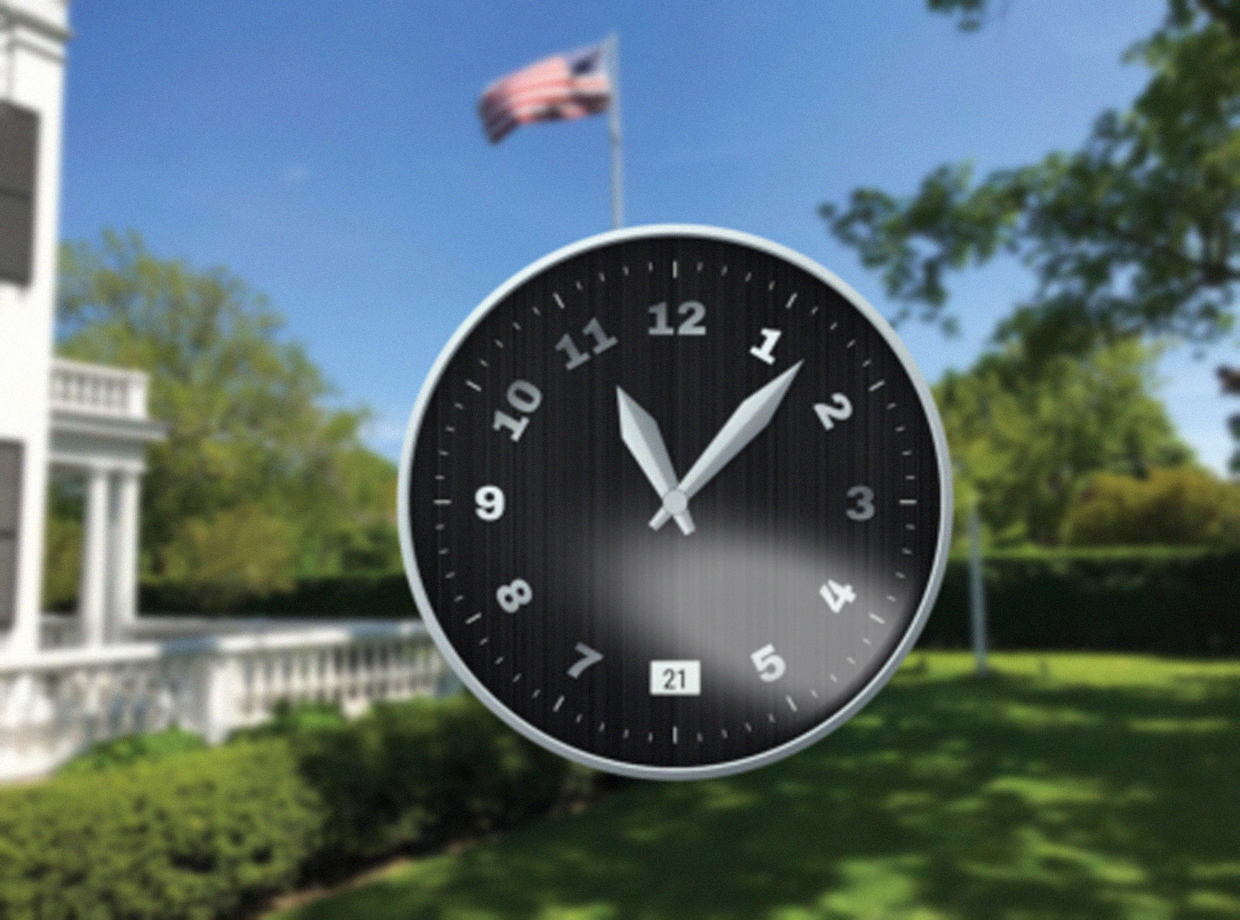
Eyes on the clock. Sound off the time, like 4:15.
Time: 11:07
